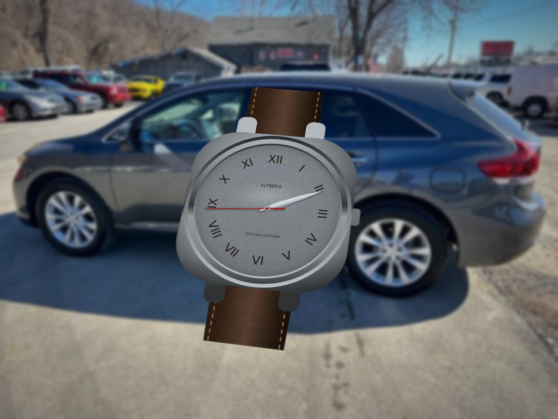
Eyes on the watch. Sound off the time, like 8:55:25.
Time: 2:10:44
